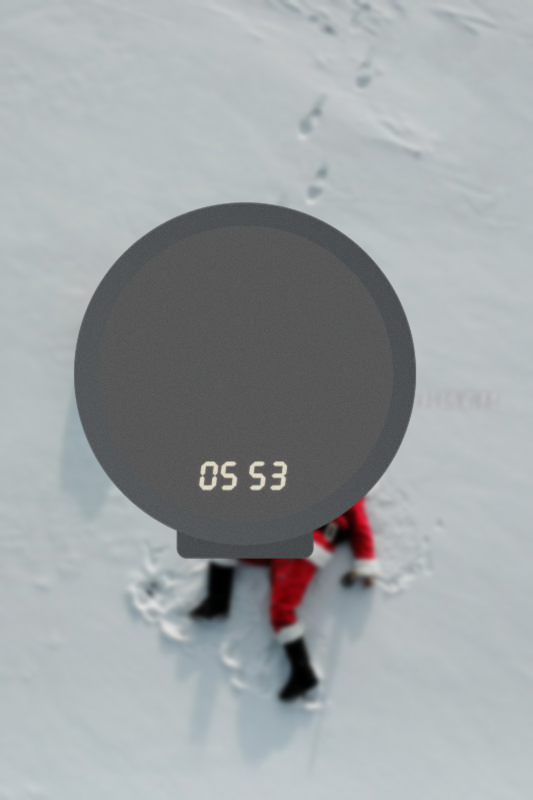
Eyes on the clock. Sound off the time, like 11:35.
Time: 5:53
